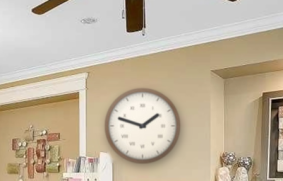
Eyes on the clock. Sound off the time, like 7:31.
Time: 1:48
